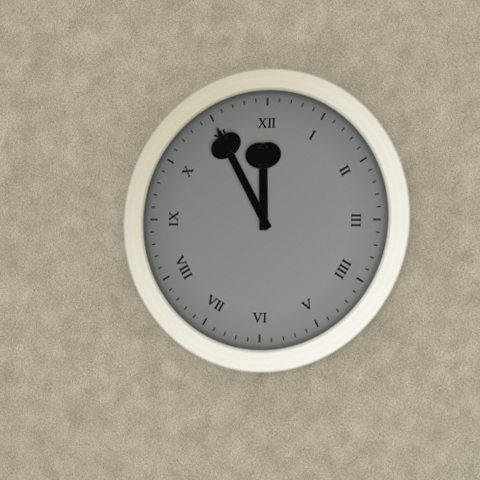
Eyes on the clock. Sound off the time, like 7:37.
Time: 11:55
